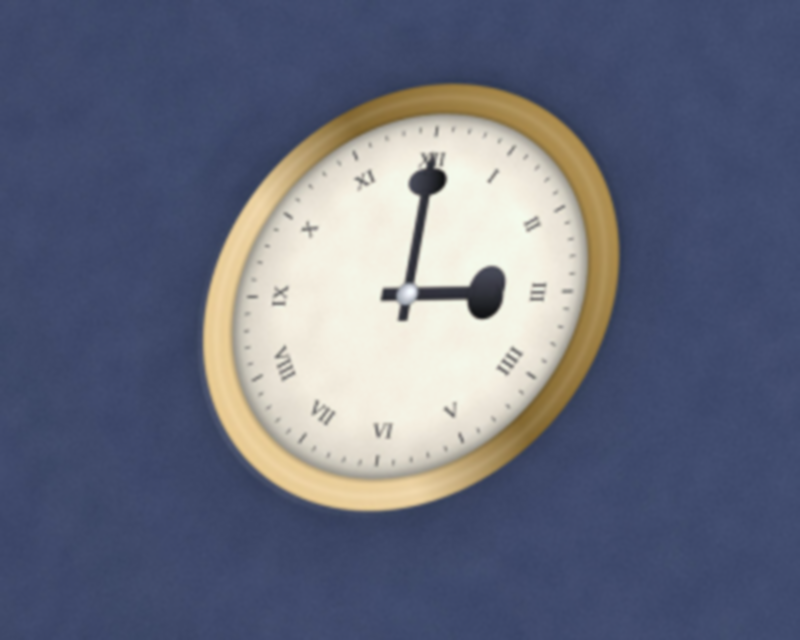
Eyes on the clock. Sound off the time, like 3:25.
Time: 3:00
